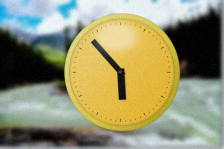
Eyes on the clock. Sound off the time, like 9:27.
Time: 5:53
